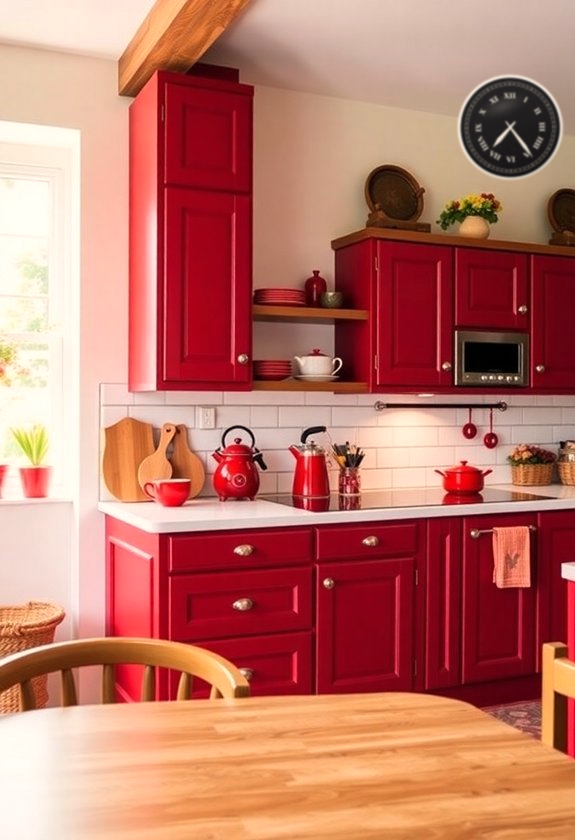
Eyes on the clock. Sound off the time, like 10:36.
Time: 7:24
